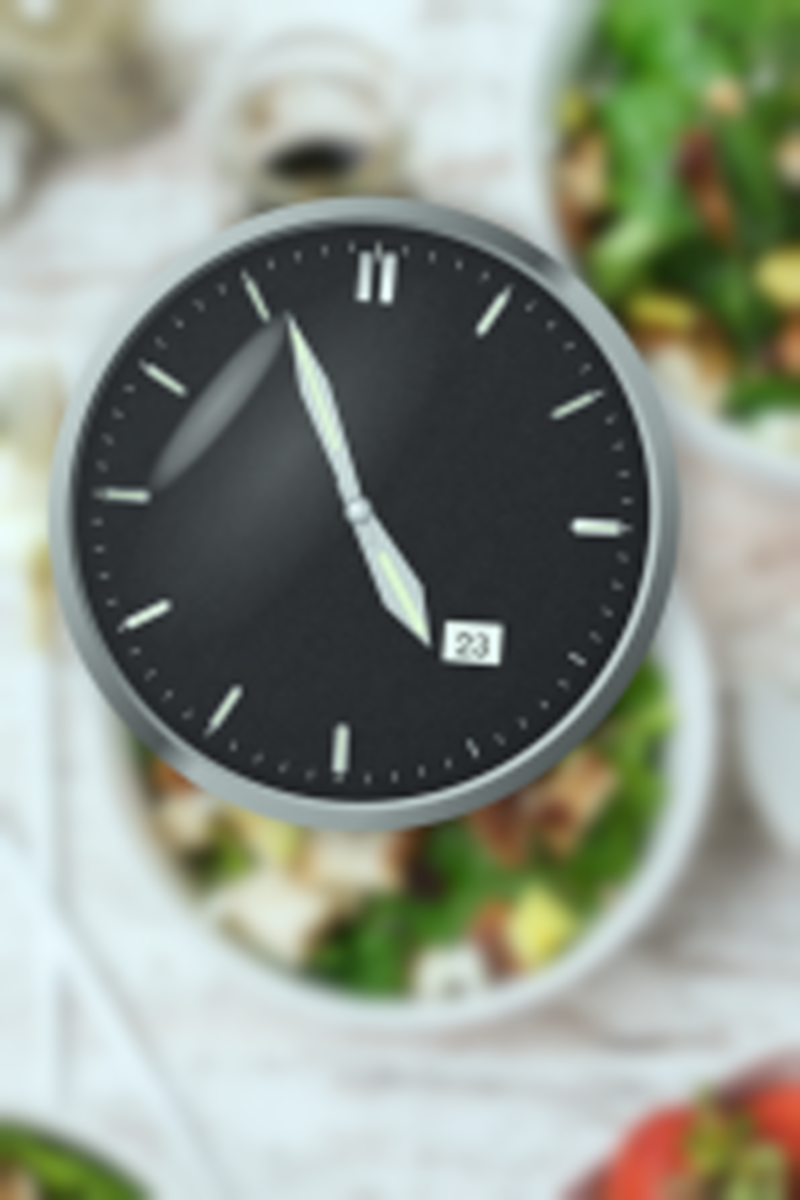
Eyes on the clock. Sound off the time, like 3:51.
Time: 4:56
